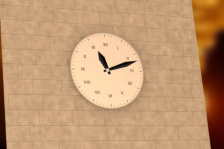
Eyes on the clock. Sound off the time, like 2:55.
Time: 11:12
